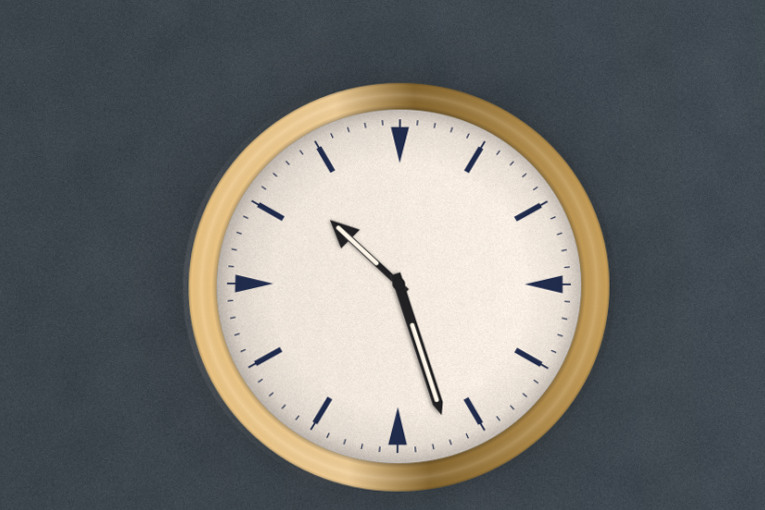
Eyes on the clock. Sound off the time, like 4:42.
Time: 10:27
